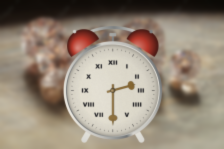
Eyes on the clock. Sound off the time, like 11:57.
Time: 2:30
